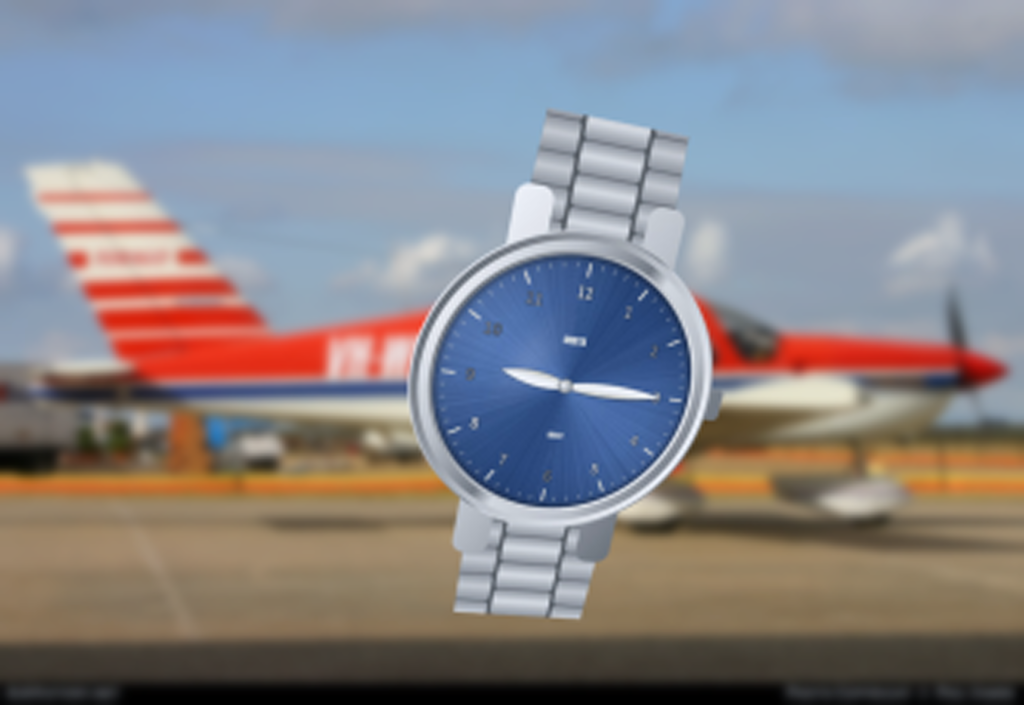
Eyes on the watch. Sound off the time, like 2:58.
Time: 9:15
